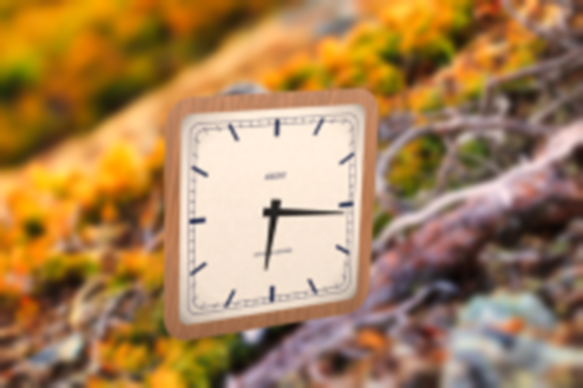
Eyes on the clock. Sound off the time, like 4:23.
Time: 6:16
